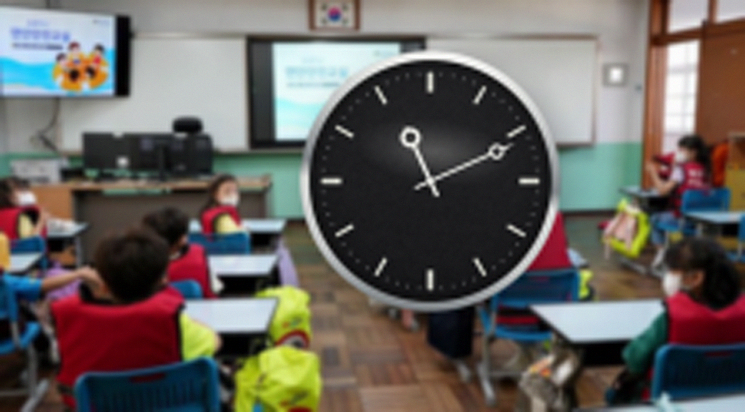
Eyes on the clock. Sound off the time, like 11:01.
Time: 11:11
